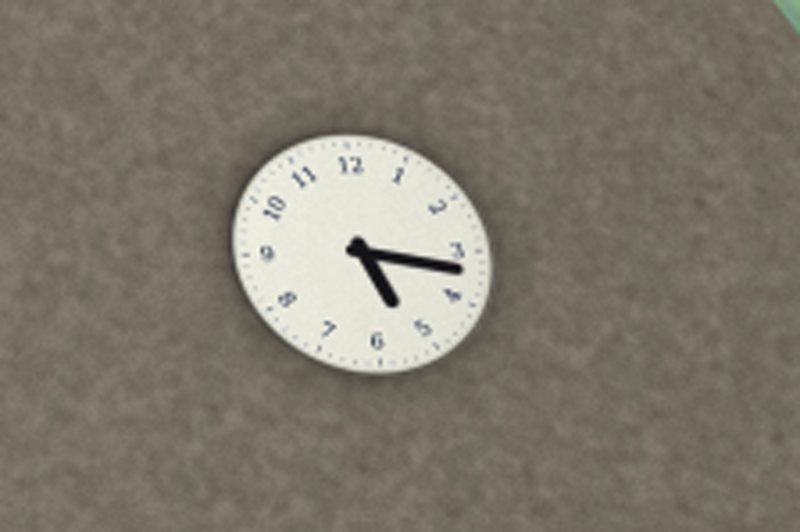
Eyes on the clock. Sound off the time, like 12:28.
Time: 5:17
